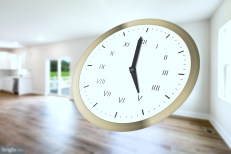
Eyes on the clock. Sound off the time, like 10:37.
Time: 4:59
